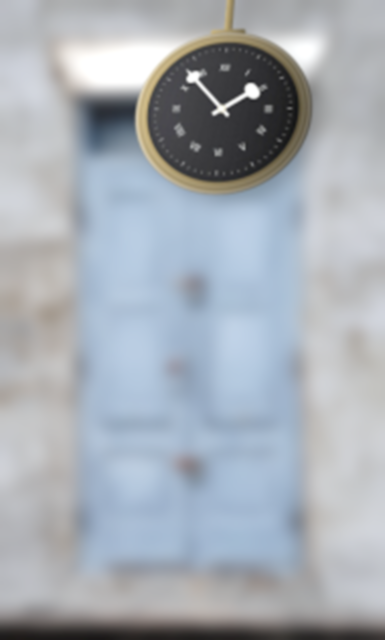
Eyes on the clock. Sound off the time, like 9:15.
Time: 1:53
